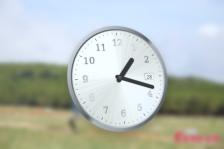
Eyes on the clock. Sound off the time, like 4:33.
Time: 1:18
